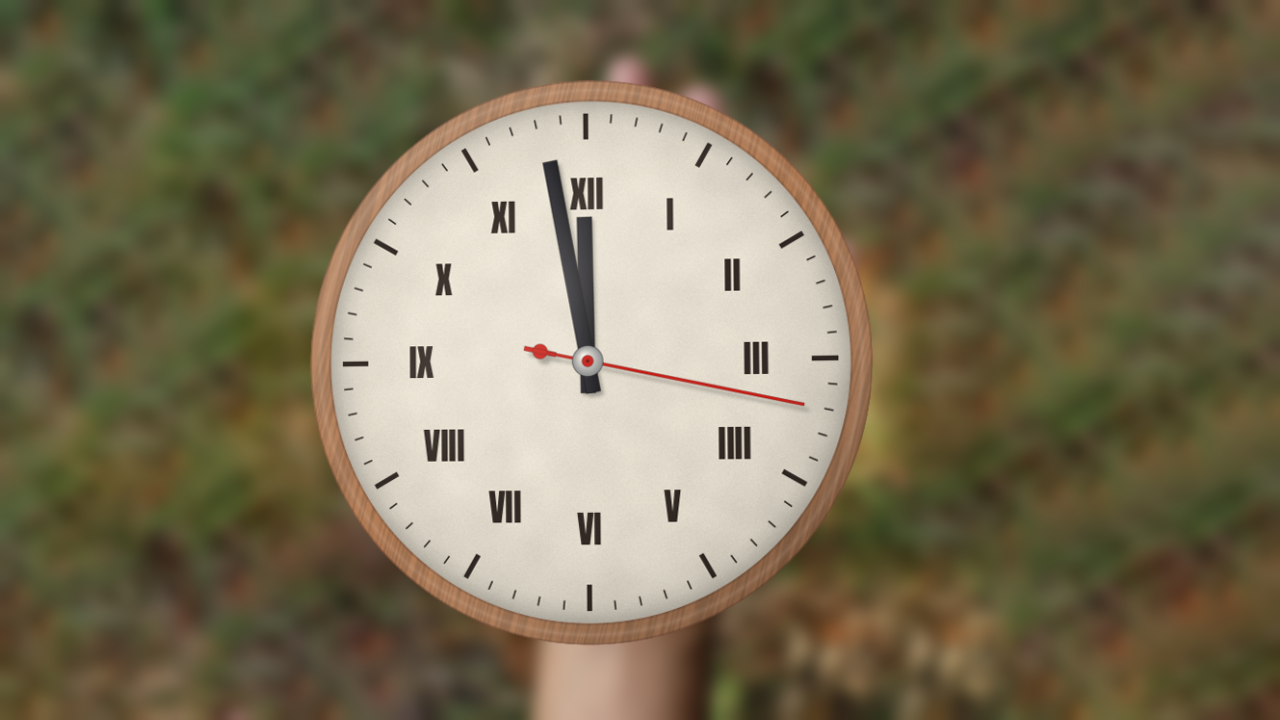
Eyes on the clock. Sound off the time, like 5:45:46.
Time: 11:58:17
